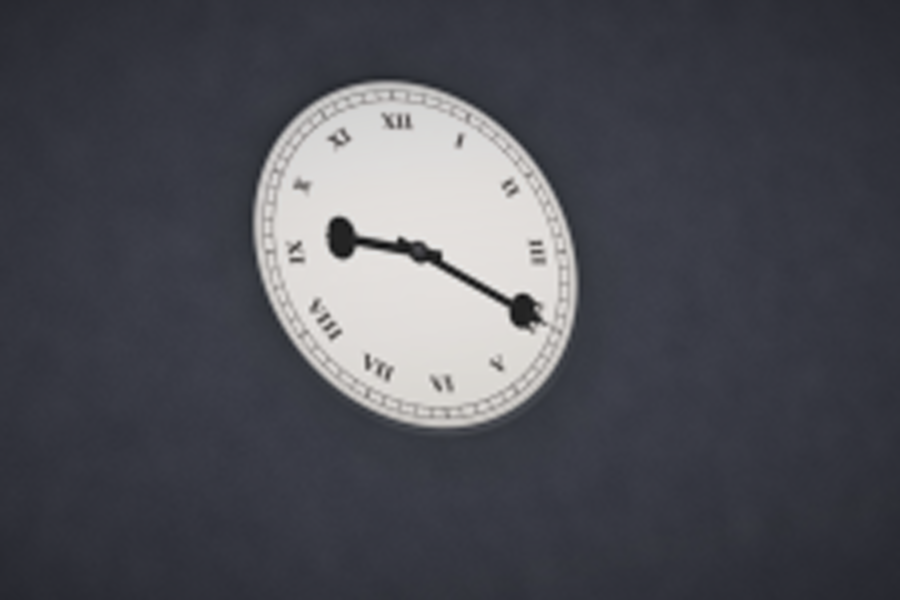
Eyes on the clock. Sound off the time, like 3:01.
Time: 9:20
